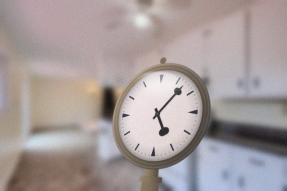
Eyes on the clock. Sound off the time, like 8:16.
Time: 5:07
